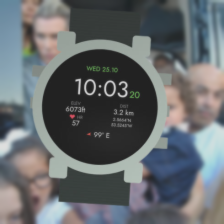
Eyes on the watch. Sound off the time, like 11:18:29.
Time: 10:03:20
